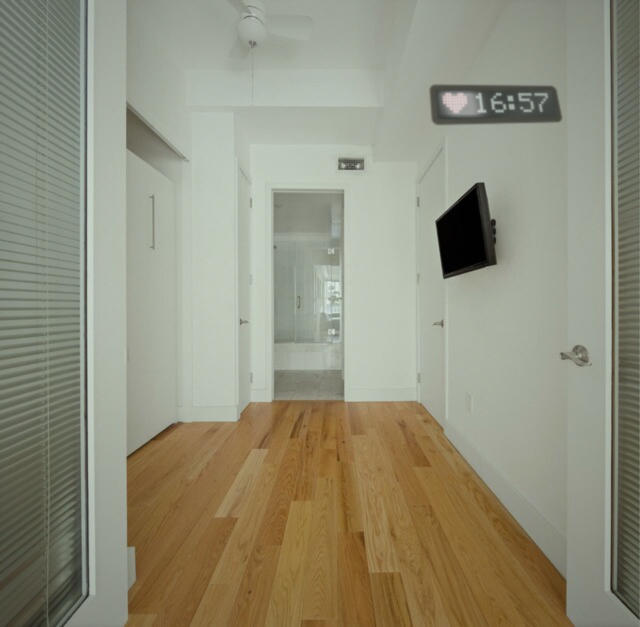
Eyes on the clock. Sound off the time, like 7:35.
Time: 16:57
